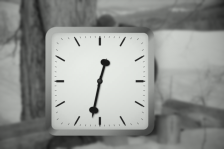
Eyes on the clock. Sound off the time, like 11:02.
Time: 12:32
